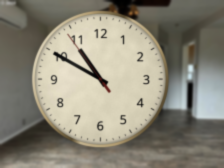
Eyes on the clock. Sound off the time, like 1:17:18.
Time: 10:49:54
